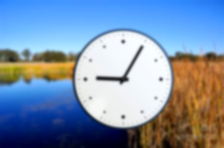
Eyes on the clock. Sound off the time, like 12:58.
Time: 9:05
